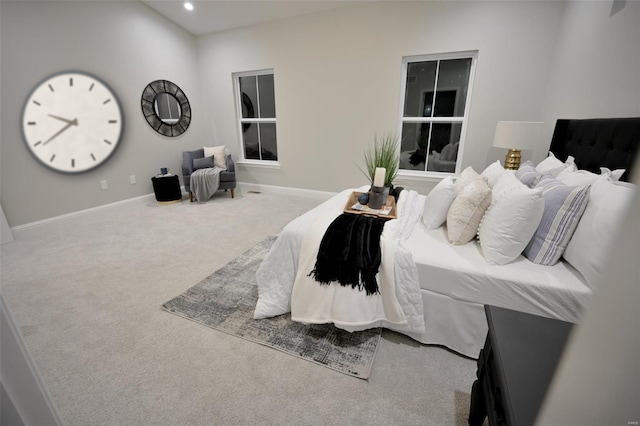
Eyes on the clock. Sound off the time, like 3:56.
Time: 9:39
